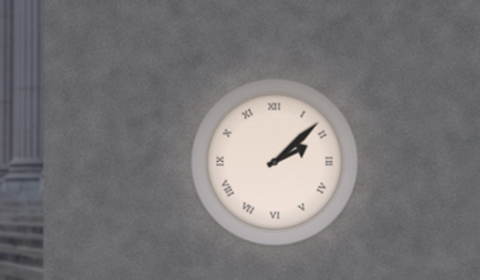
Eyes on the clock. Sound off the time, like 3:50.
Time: 2:08
